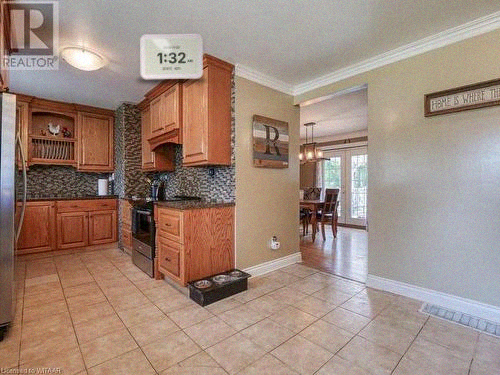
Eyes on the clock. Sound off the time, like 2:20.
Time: 1:32
